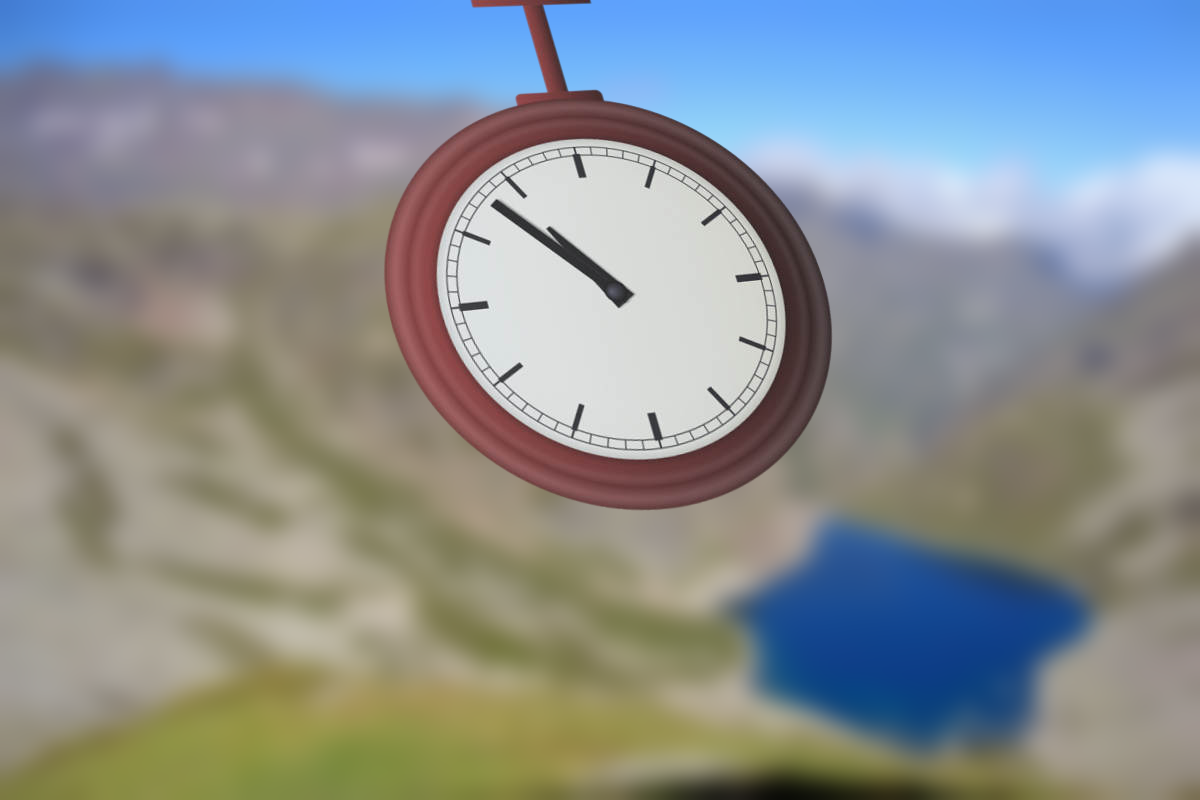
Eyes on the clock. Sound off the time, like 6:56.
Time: 10:53
